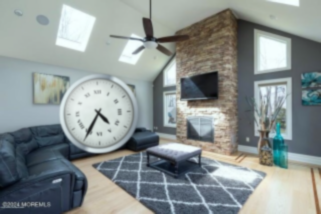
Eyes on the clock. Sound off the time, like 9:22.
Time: 4:35
